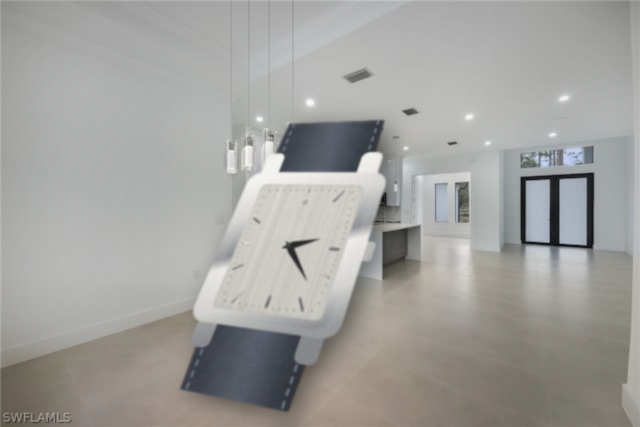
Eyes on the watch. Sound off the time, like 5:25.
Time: 2:23
